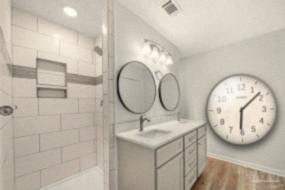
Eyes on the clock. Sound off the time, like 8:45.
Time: 6:08
